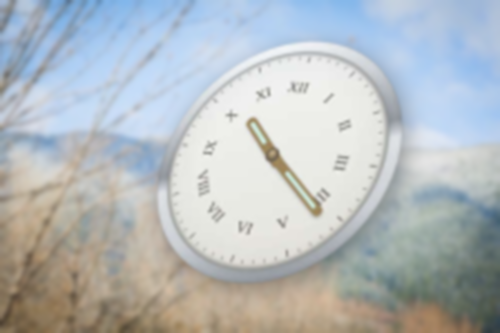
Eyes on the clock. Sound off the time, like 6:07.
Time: 10:21
